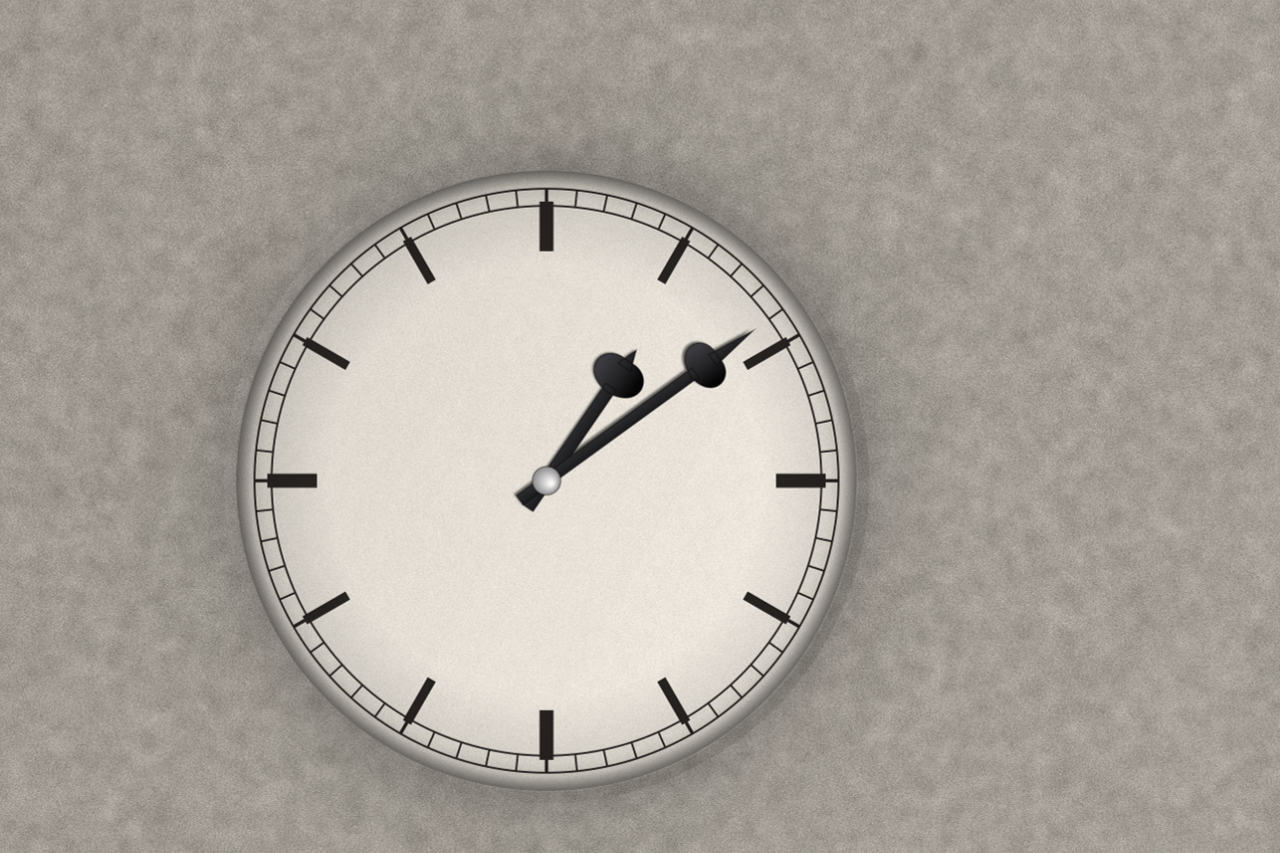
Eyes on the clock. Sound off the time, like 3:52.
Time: 1:09
